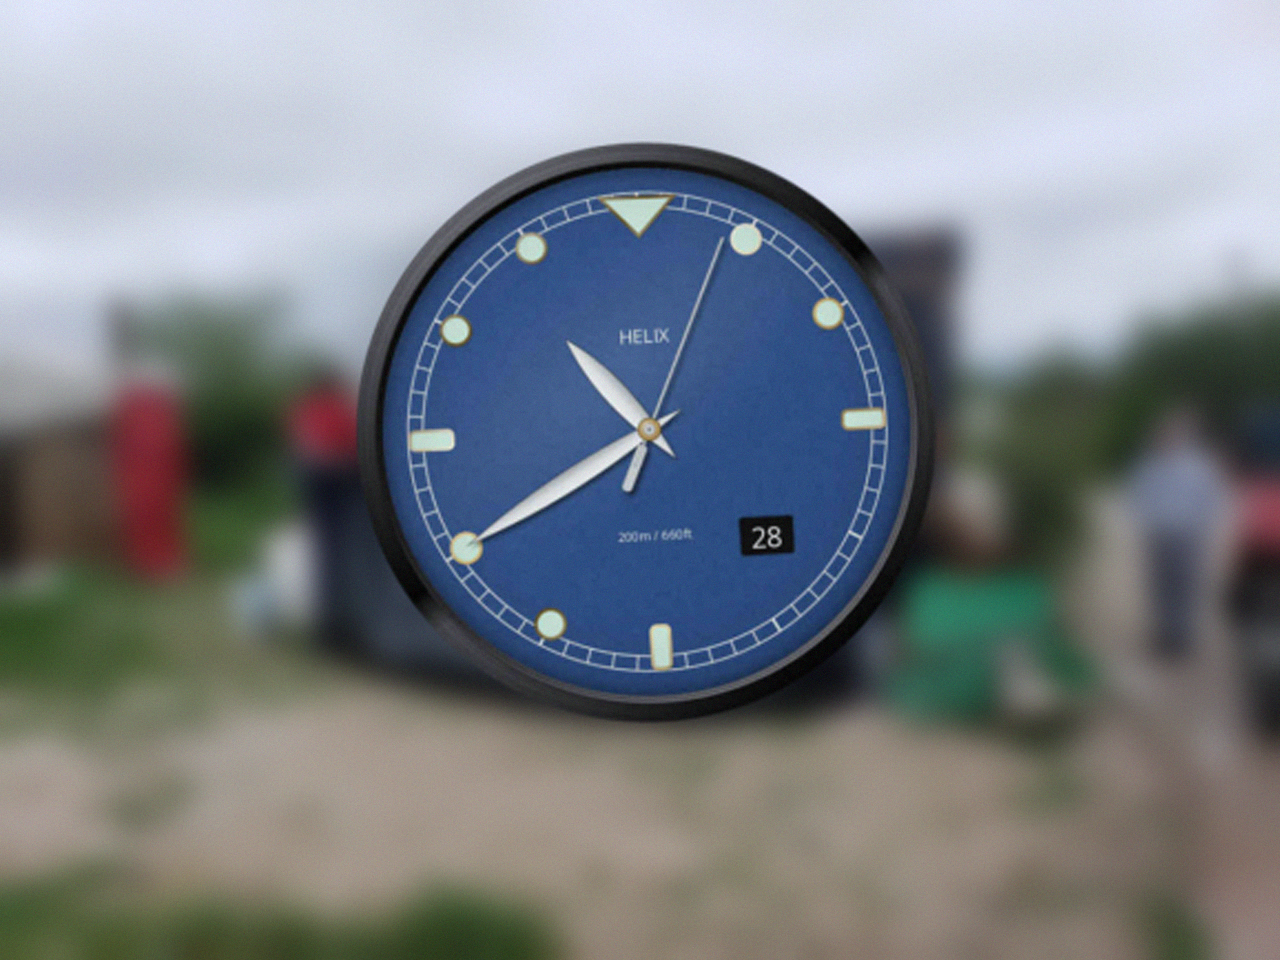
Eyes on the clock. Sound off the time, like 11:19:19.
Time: 10:40:04
